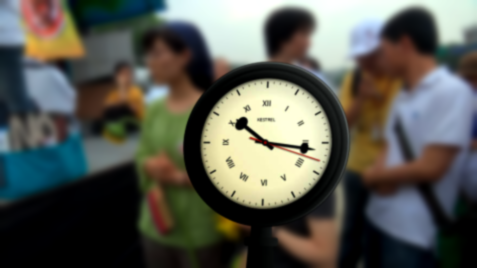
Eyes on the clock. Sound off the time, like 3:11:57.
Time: 10:16:18
